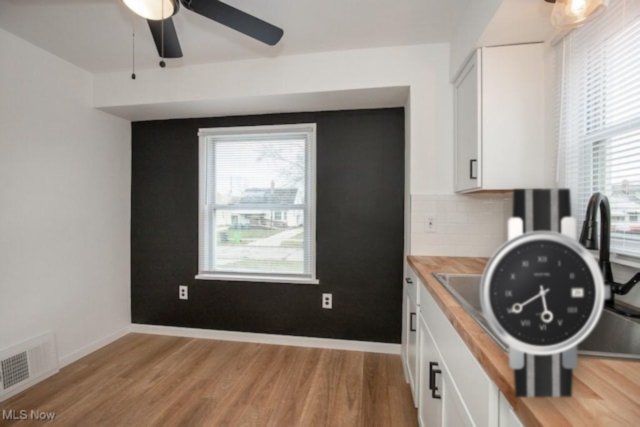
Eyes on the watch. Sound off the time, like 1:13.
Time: 5:40
